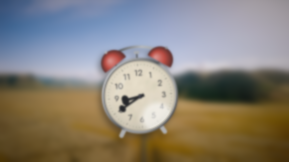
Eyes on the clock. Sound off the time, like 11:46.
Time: 8:40
